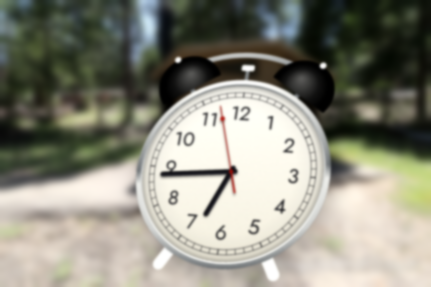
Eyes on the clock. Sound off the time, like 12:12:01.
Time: 6:43:57
